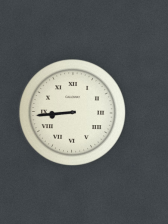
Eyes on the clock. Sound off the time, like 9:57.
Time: 8:44
